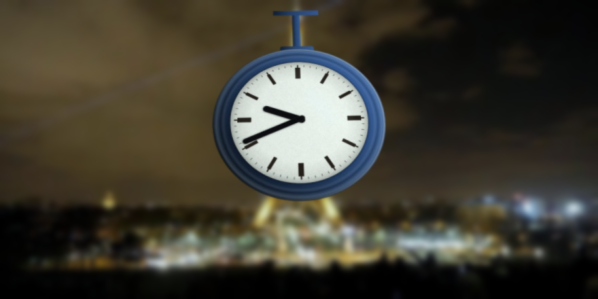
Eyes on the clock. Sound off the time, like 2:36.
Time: 9:41
